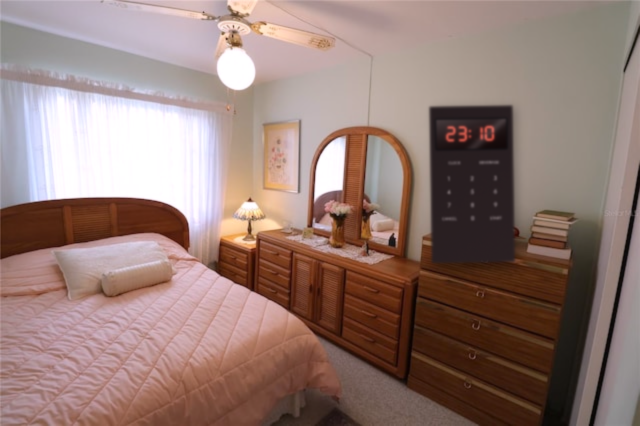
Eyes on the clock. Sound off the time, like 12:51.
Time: 23:10
